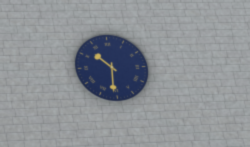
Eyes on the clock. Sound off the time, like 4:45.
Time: 10:31
